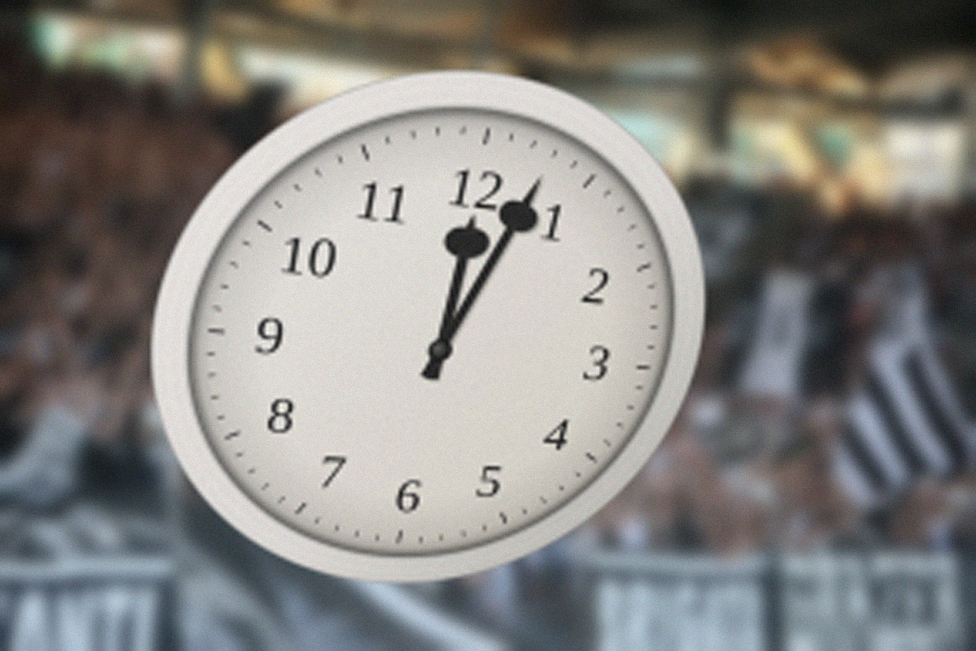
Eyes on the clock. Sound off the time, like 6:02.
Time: 12:03
